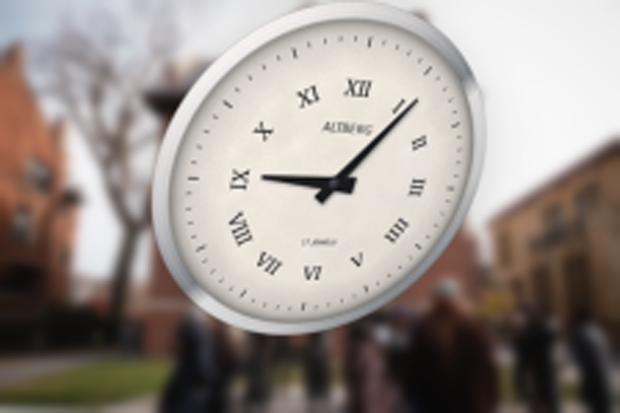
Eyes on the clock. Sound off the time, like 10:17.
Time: 9:06
